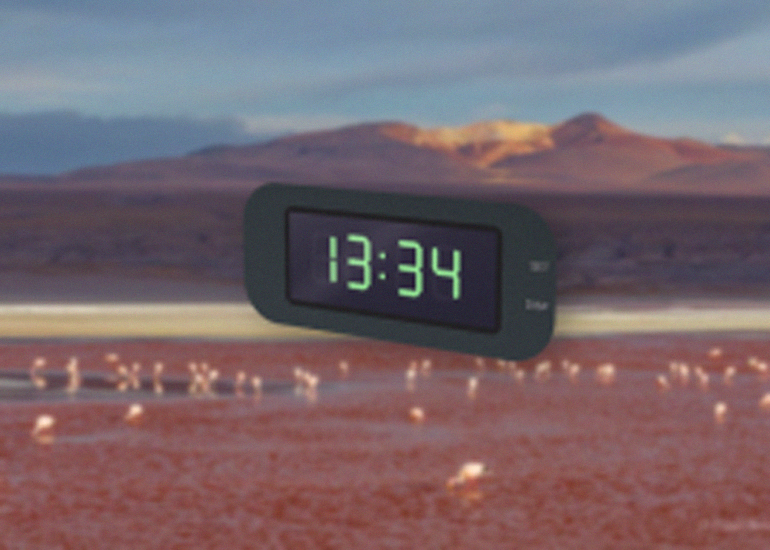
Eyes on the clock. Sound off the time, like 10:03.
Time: 13:34
